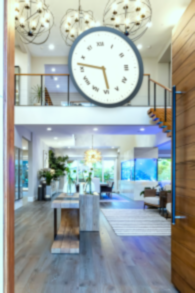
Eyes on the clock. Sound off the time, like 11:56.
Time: 5:47
